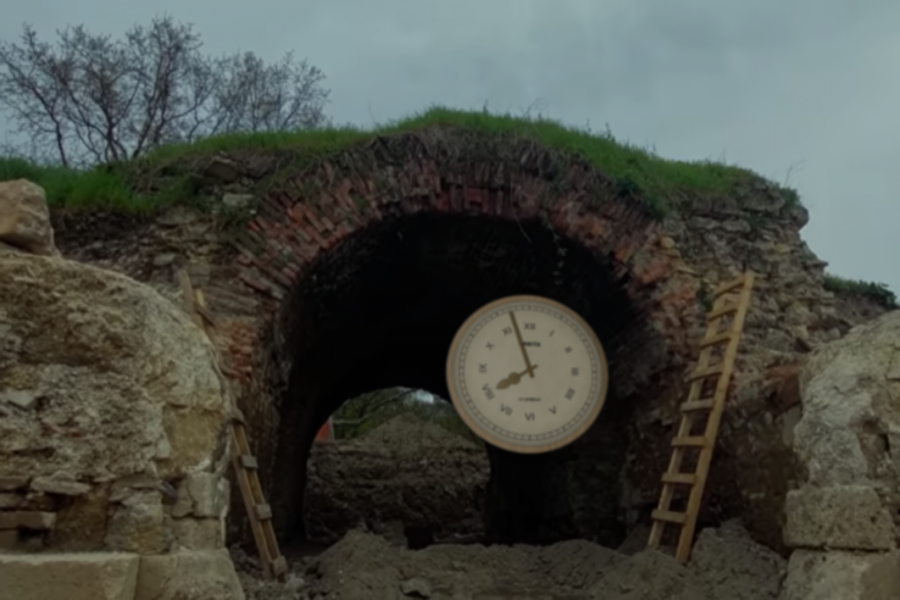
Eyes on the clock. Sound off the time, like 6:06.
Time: 7:57
